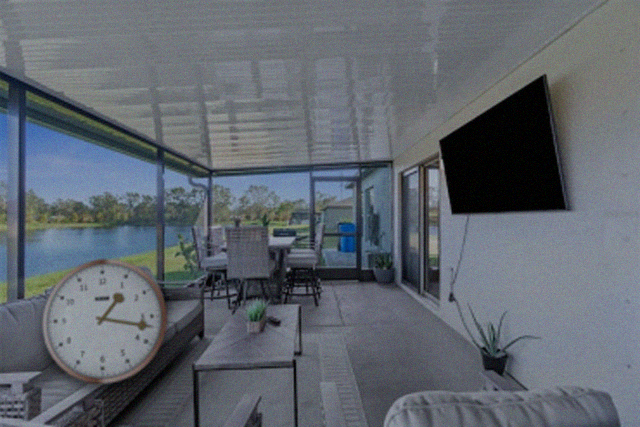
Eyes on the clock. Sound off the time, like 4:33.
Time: 1:17
